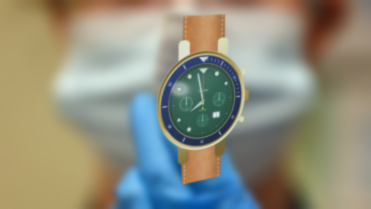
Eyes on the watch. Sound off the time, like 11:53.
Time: 7:58
